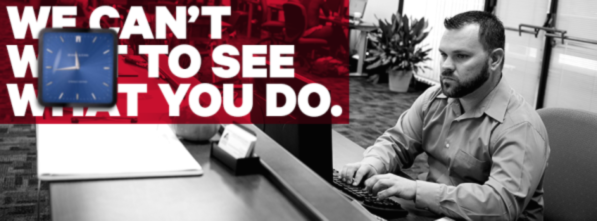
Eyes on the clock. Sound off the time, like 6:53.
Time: 11:44
